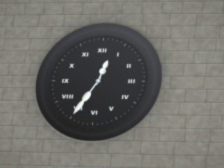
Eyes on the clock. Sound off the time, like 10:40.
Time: 12:35
